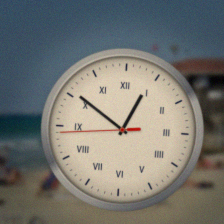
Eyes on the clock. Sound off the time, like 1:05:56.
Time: 12:50:44
